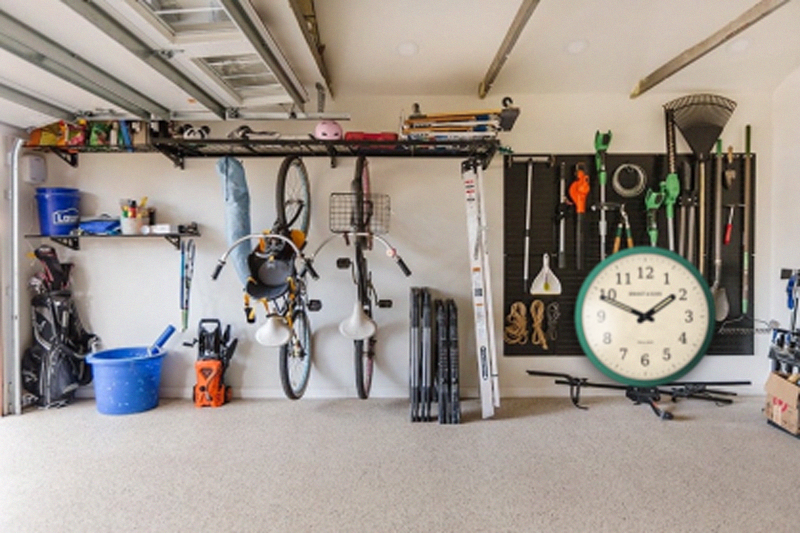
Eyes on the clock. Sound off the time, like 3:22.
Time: 1:49
